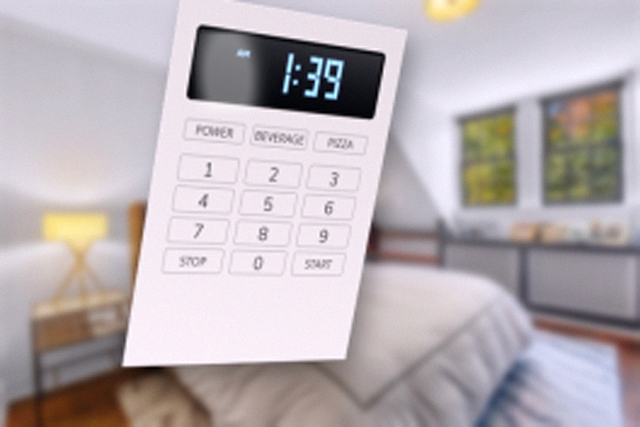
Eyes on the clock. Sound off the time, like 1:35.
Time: 1:39
